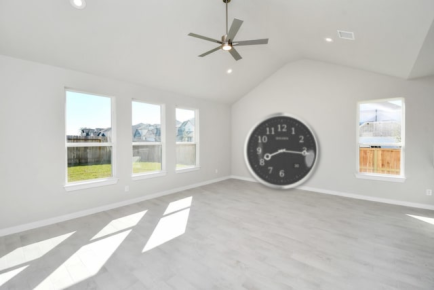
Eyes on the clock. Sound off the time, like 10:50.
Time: 8:16
